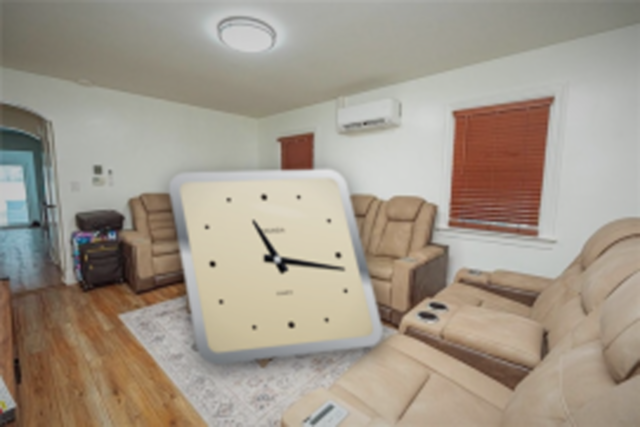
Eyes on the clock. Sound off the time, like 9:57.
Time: 11:17
